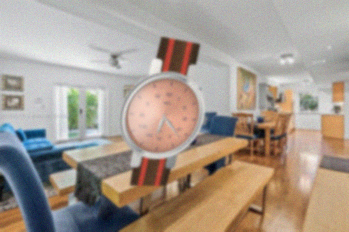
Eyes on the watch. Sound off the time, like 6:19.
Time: 6:22
